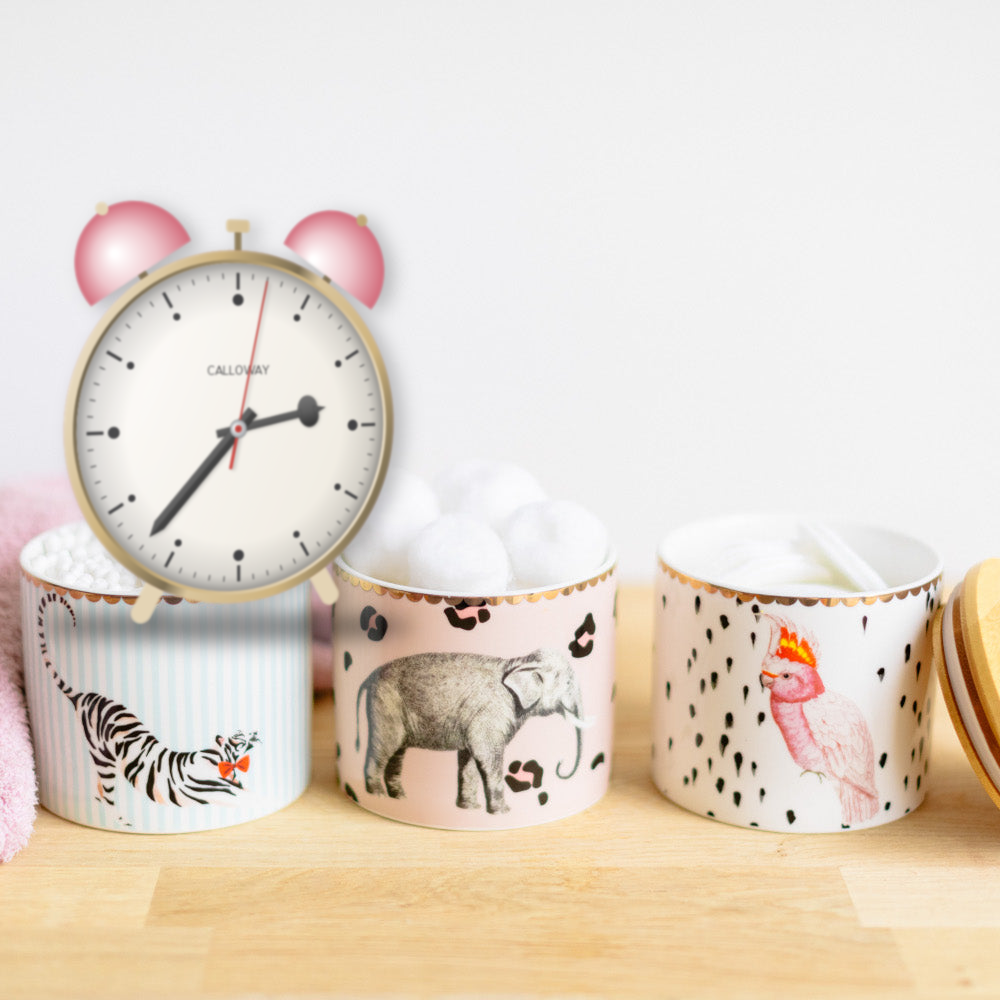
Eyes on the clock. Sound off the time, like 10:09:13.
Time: 2:37:02
